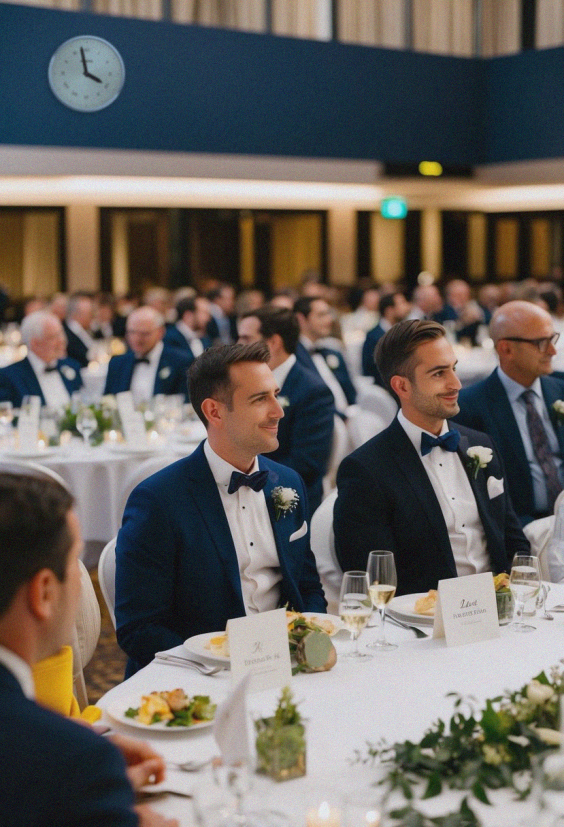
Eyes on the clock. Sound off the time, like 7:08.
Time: 3:58
